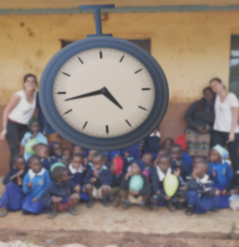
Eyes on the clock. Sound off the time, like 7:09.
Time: 4:43
